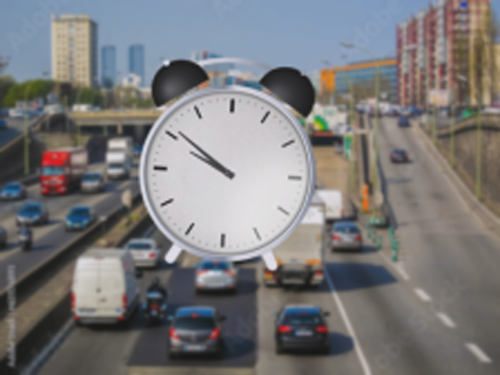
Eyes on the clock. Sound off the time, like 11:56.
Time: 9:51
